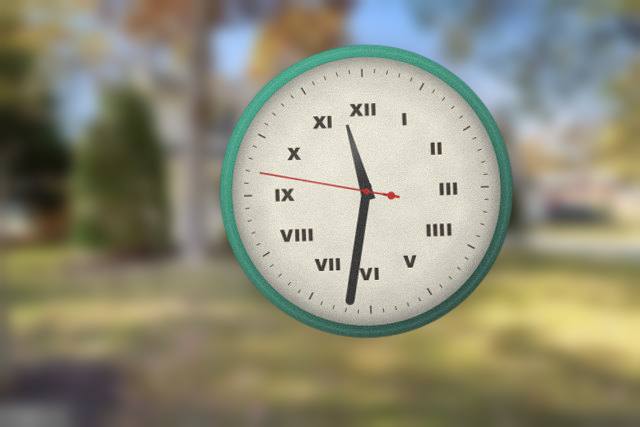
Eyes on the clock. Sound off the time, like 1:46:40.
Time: 11:31:47
